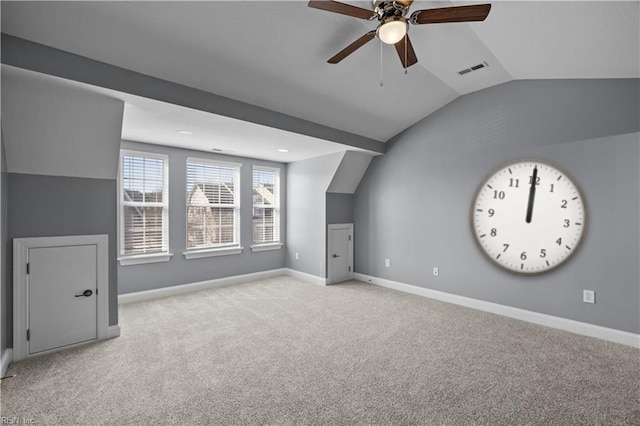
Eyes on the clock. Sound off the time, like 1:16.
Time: 12:00
